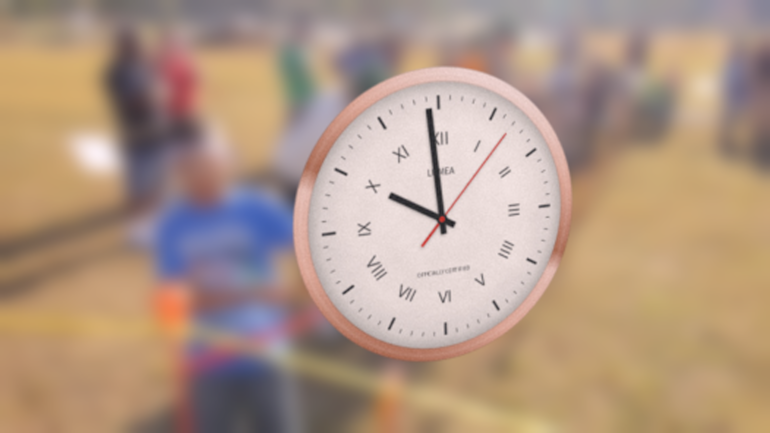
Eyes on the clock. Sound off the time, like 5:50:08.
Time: 9:59:07
